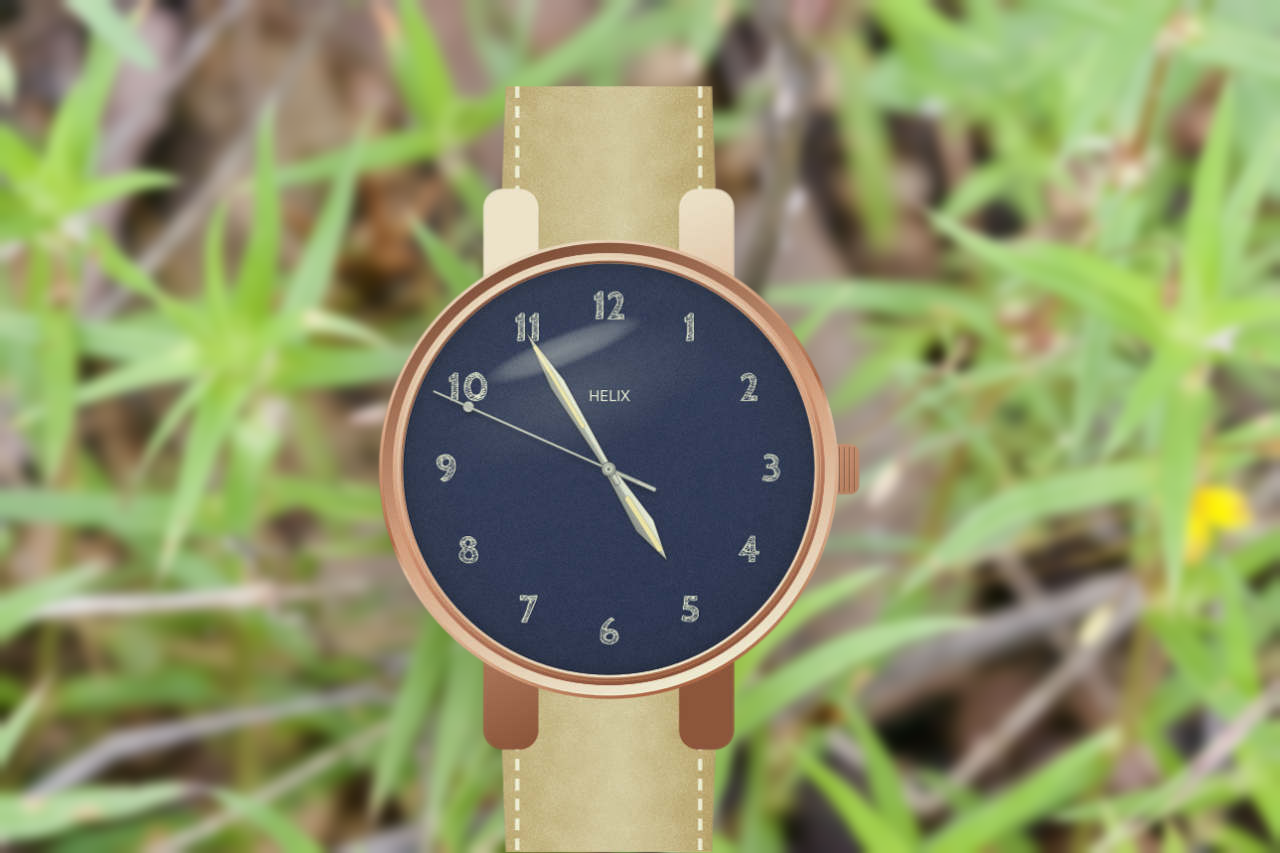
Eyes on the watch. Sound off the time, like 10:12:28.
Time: 4:54:49
